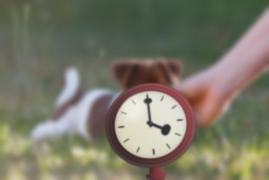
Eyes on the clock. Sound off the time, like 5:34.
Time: 4:00
